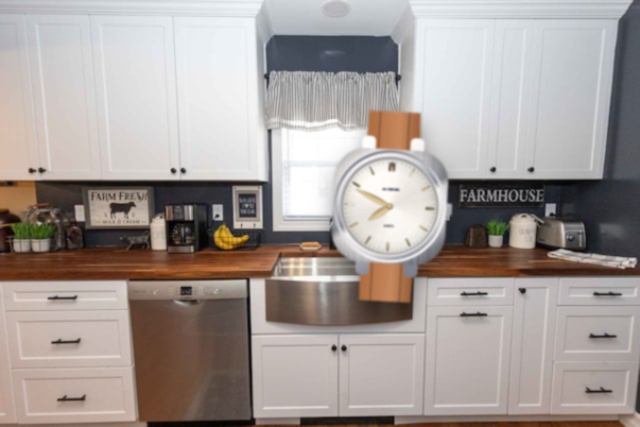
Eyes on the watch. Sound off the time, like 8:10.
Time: 7:49
